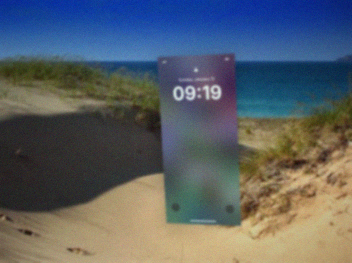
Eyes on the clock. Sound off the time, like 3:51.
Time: 9:19
